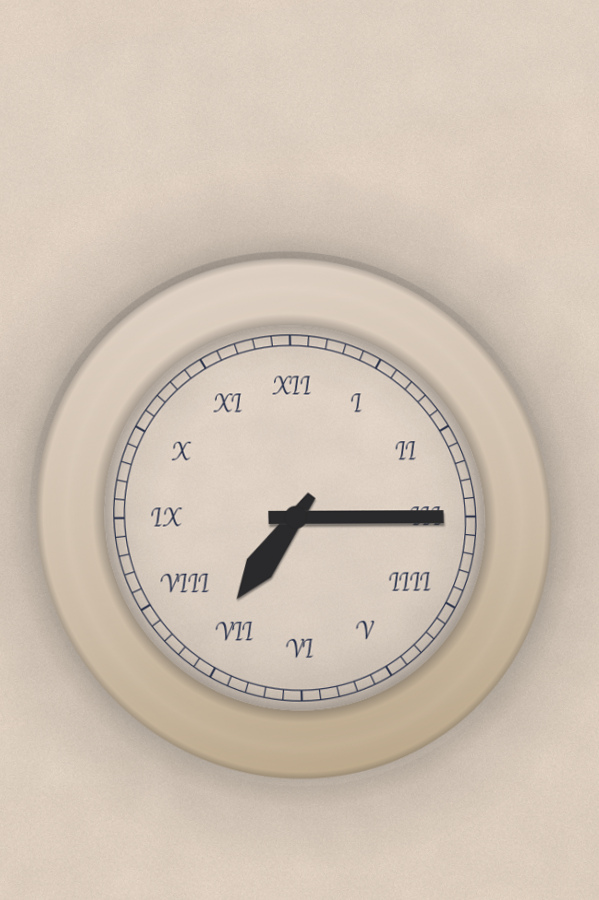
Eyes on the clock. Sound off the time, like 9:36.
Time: 7:15
